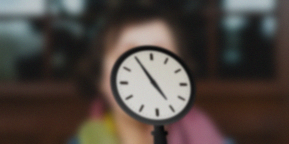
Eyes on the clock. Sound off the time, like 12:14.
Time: 4:55
